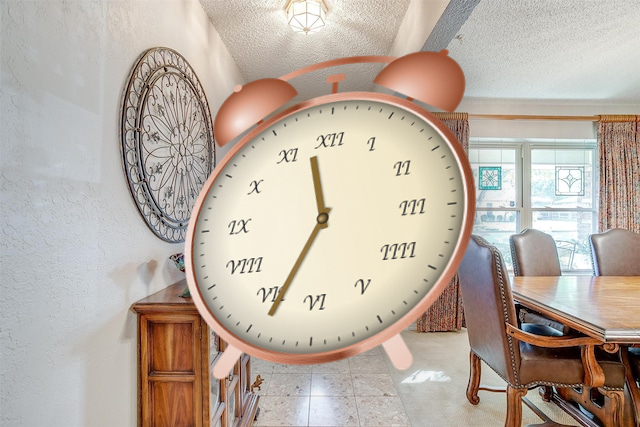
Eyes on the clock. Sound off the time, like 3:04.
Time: 11:34
